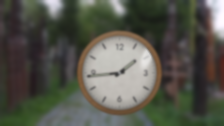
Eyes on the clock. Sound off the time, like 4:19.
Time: 1:44
